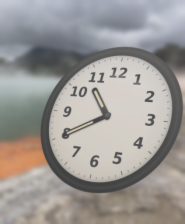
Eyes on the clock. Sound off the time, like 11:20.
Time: 10:40
